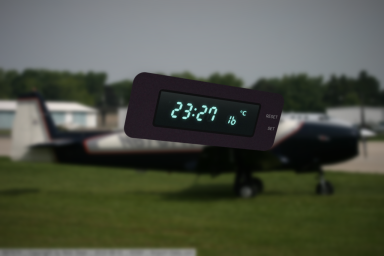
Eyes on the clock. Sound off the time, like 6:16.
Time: 23:27
